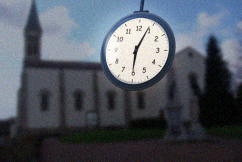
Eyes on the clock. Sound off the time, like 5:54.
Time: 6:04
